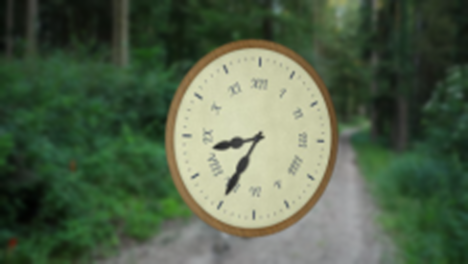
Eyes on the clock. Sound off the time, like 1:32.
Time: 8:35
